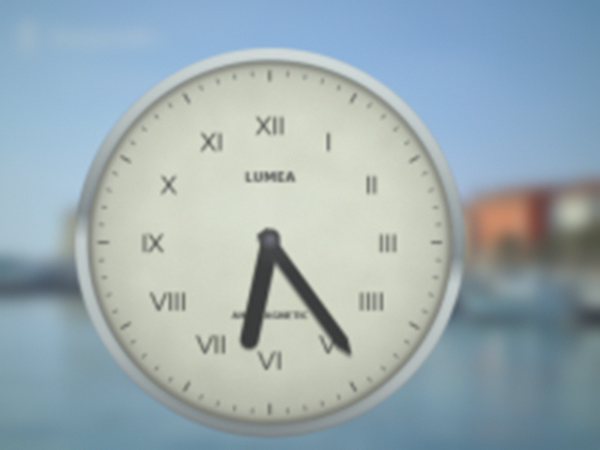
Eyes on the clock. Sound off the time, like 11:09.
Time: 6:24
